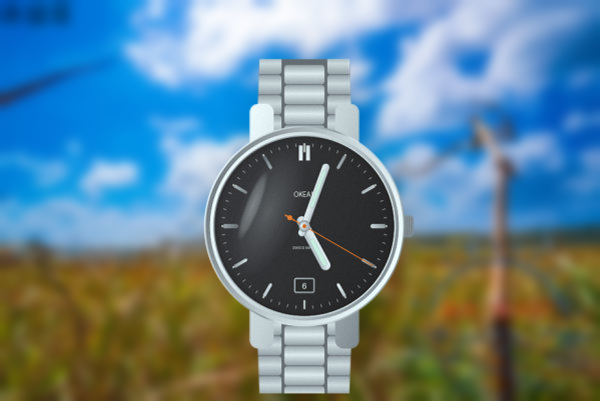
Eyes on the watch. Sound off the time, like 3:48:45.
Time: 5:03:20
